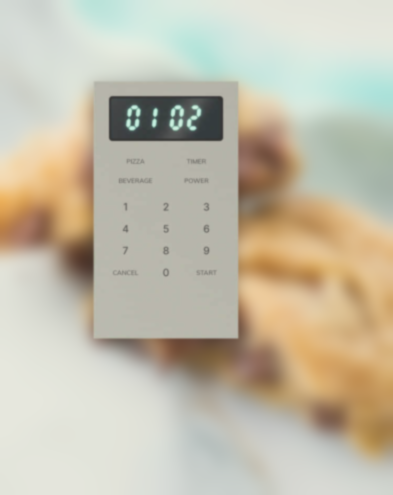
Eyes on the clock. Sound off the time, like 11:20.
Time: 1:02
